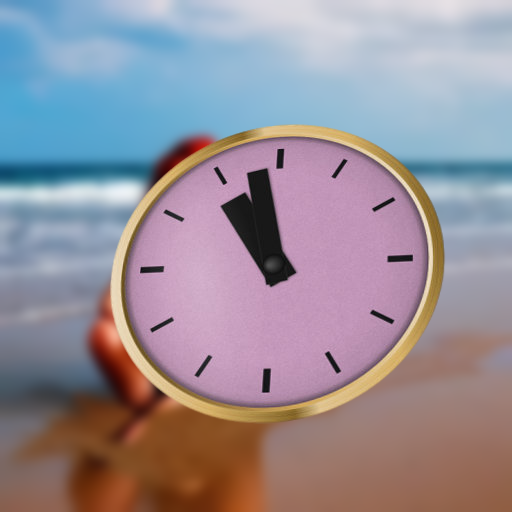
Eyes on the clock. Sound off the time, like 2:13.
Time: 10:58
